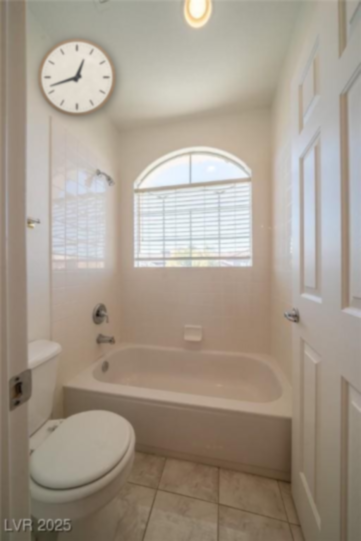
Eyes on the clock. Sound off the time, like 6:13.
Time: 12:42
